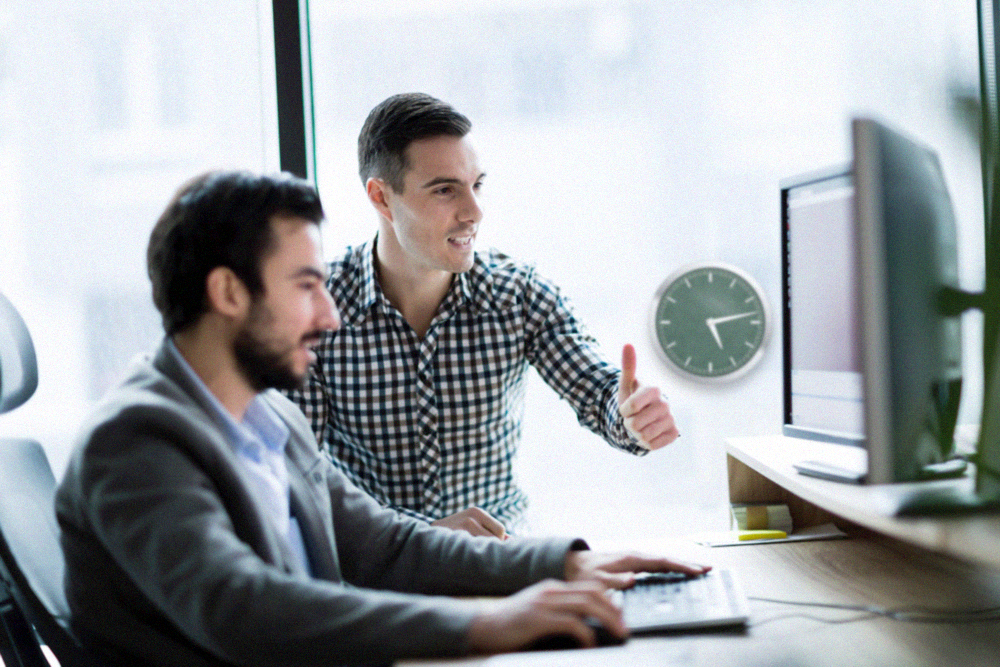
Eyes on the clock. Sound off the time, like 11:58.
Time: 5:13
